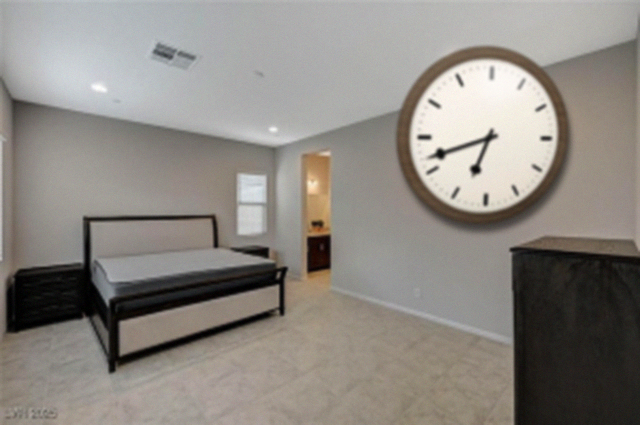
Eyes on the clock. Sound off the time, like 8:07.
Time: 6:42
